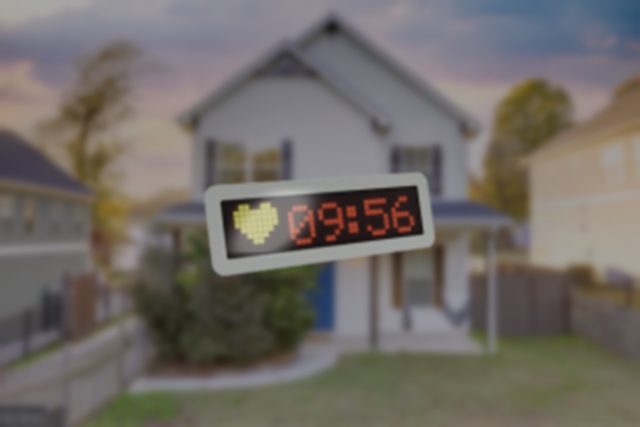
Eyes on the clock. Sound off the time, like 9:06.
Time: 9:56
